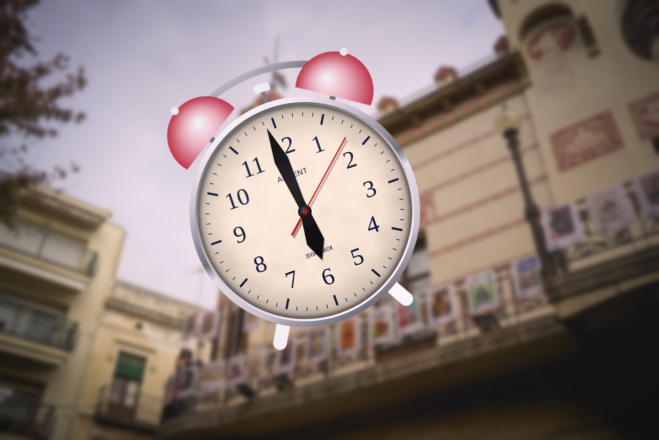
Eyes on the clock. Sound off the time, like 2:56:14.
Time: 5:59:08
